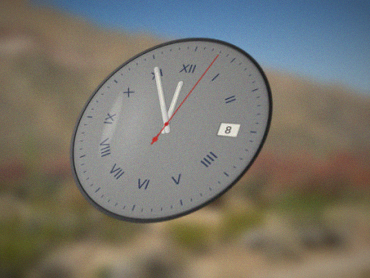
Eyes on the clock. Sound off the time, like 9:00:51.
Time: 11:55:03
